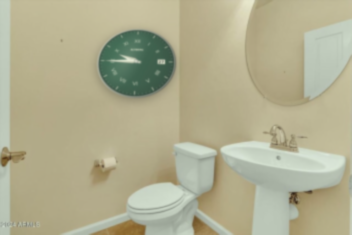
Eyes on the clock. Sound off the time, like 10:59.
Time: 9:45
